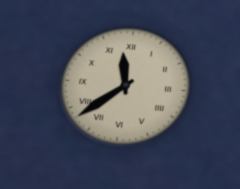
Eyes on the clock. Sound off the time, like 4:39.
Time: 11:38
